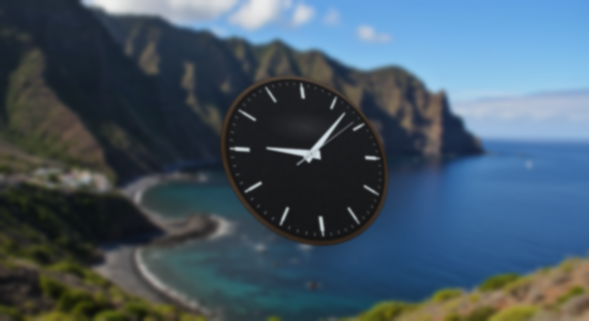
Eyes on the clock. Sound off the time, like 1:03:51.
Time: 9:07:09
